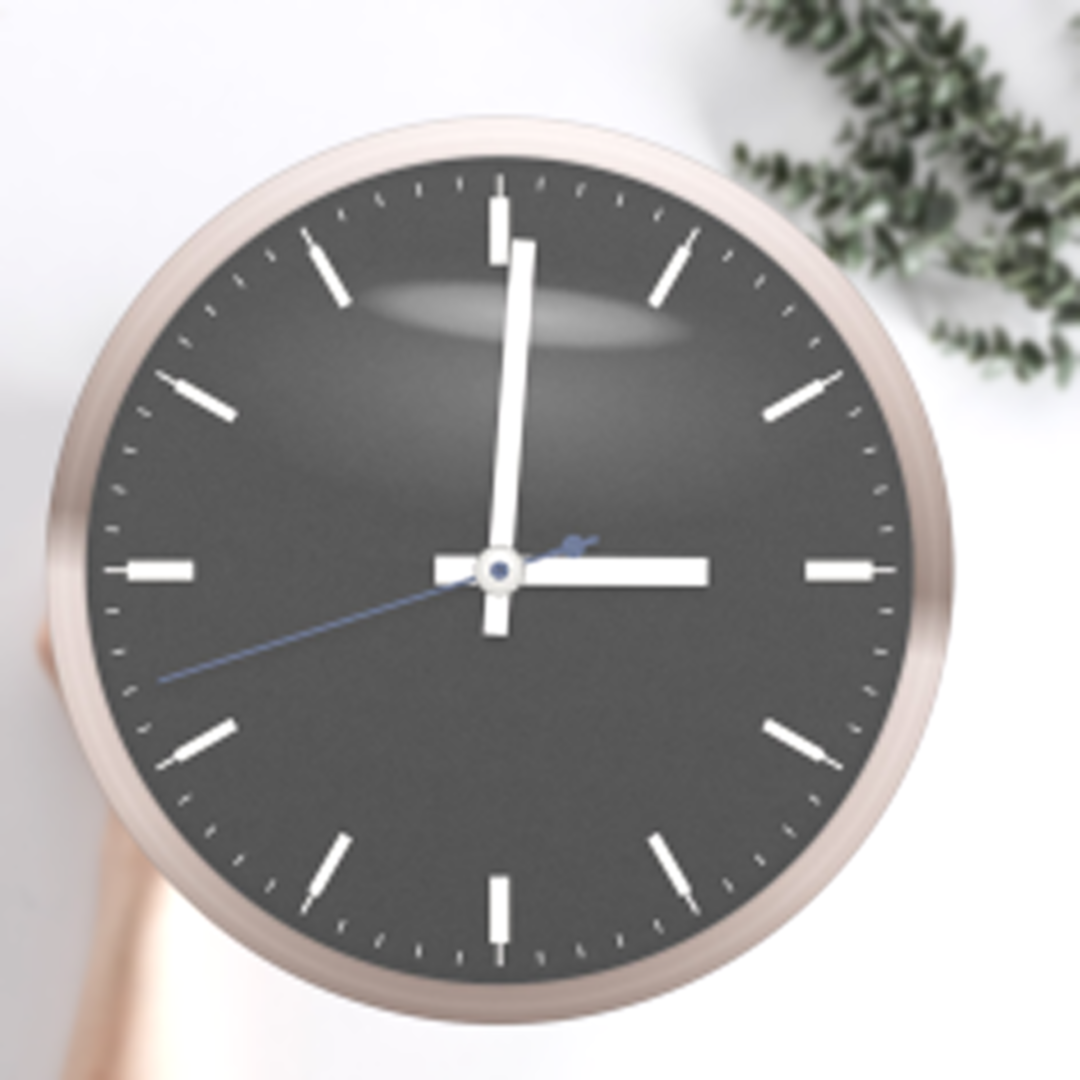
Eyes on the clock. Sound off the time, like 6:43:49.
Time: 3:00:42
